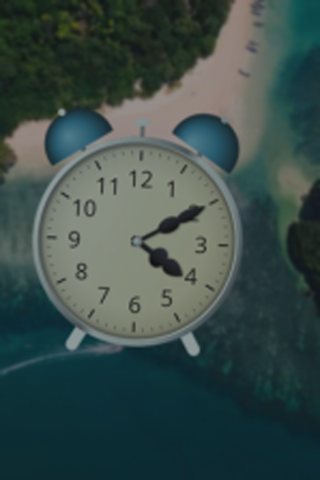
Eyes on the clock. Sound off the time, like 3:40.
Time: 4:10
